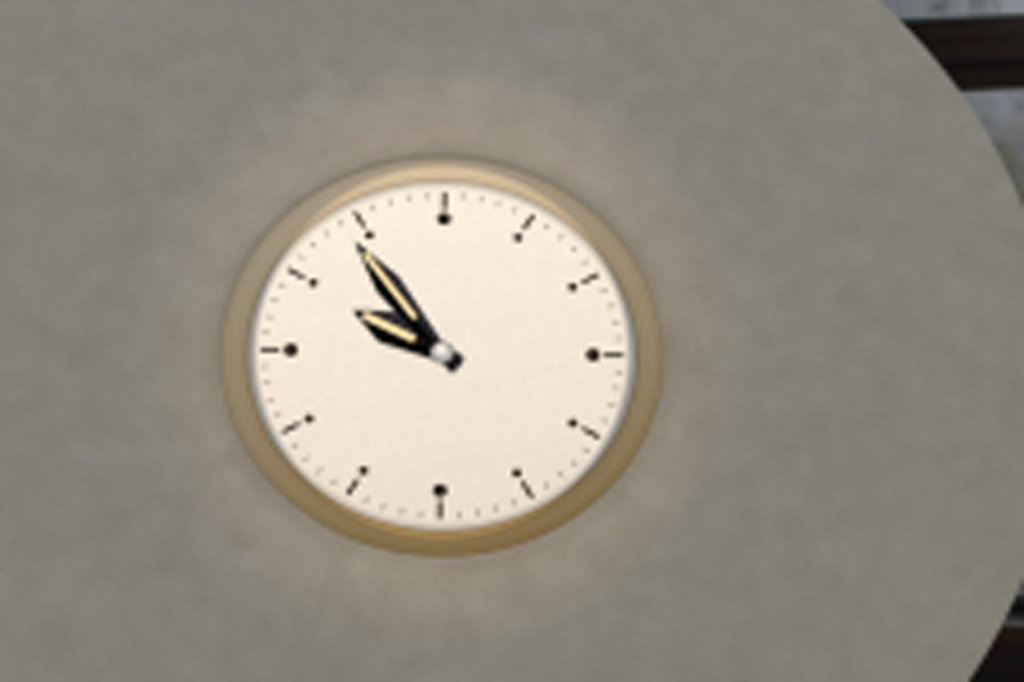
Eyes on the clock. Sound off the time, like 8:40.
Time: 9:54
